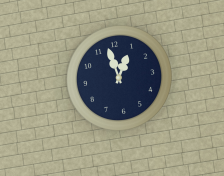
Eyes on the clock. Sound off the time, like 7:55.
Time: 12:58
